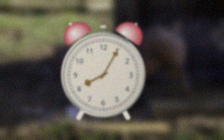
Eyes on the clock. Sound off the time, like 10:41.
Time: 8:05
